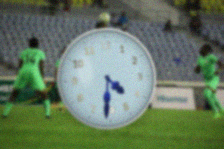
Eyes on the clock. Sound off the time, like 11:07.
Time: 4:31
